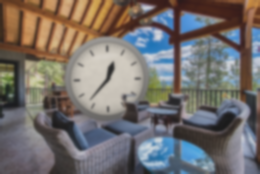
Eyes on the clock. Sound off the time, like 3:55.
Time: 12:37
